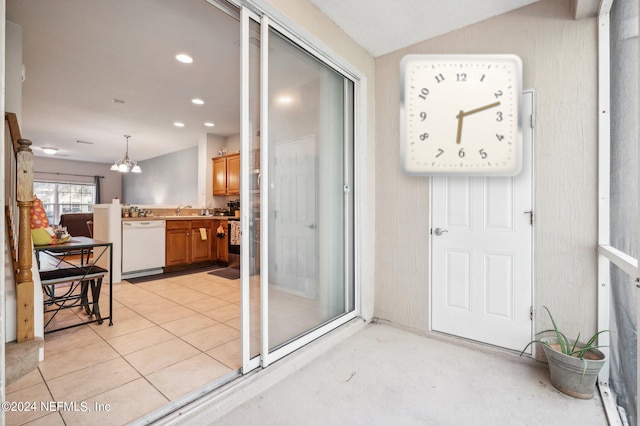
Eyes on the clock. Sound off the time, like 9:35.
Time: 6:12
